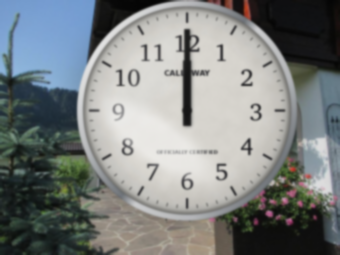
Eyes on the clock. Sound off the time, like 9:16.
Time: 12:00
